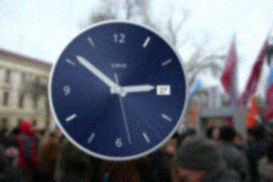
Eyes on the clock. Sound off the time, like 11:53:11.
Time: 2:51:28
